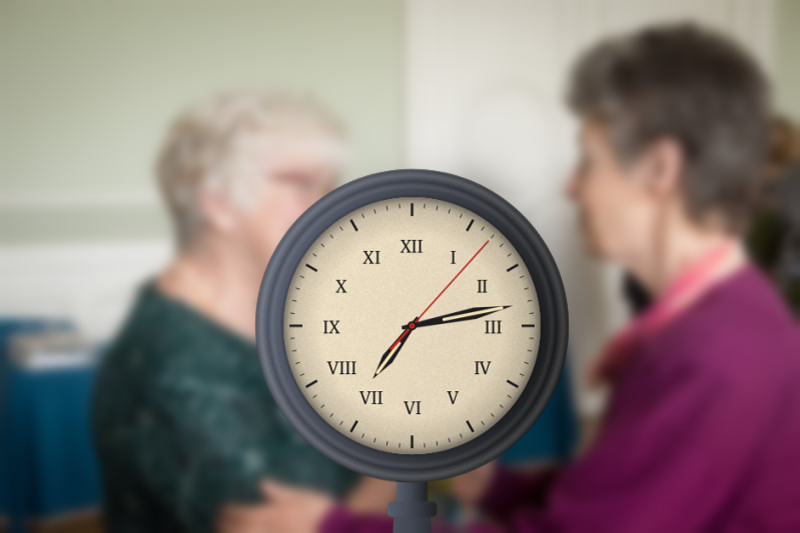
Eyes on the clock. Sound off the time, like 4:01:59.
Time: 7:13:07
